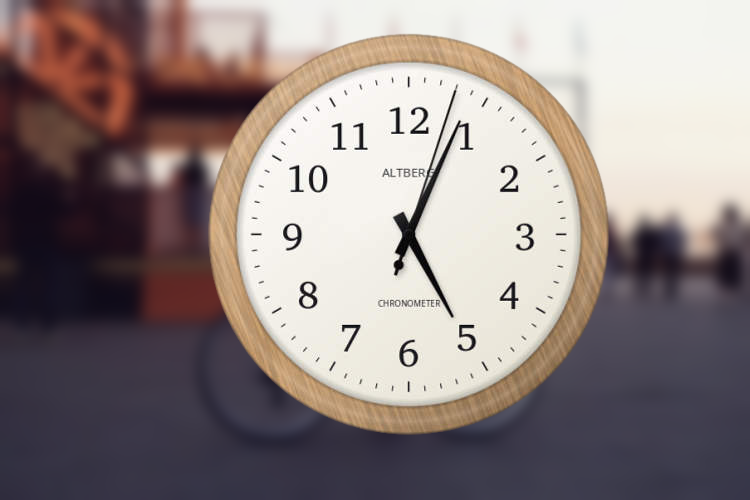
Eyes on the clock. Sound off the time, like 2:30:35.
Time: 5:04:03
